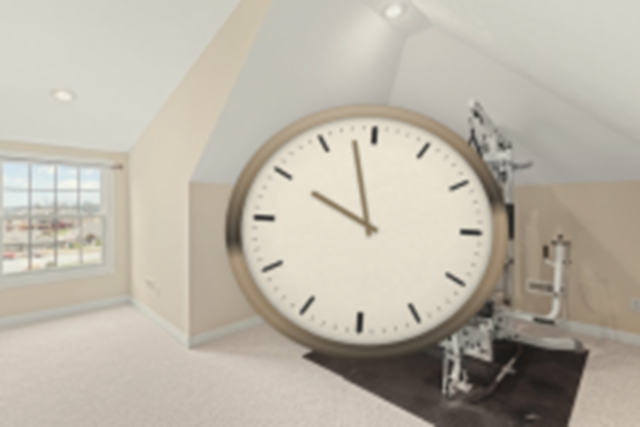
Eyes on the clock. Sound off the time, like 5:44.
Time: 9:58
